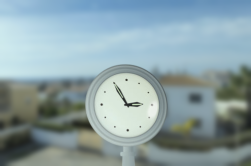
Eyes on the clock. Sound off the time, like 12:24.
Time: 2:55
